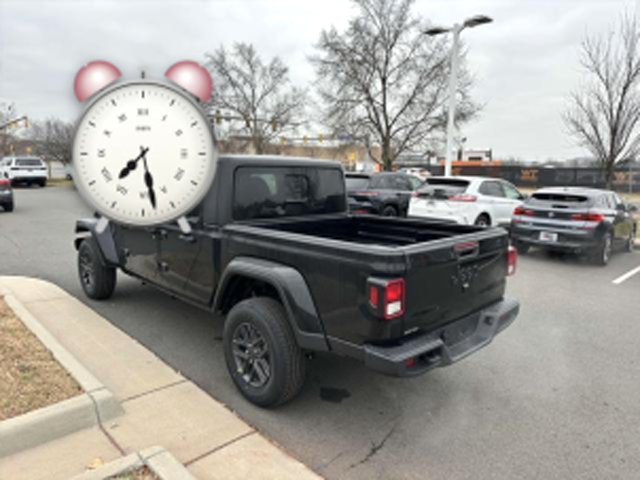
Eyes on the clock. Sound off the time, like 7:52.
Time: 7:28
